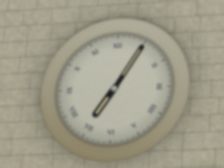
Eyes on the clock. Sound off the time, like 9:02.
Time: 7:05
